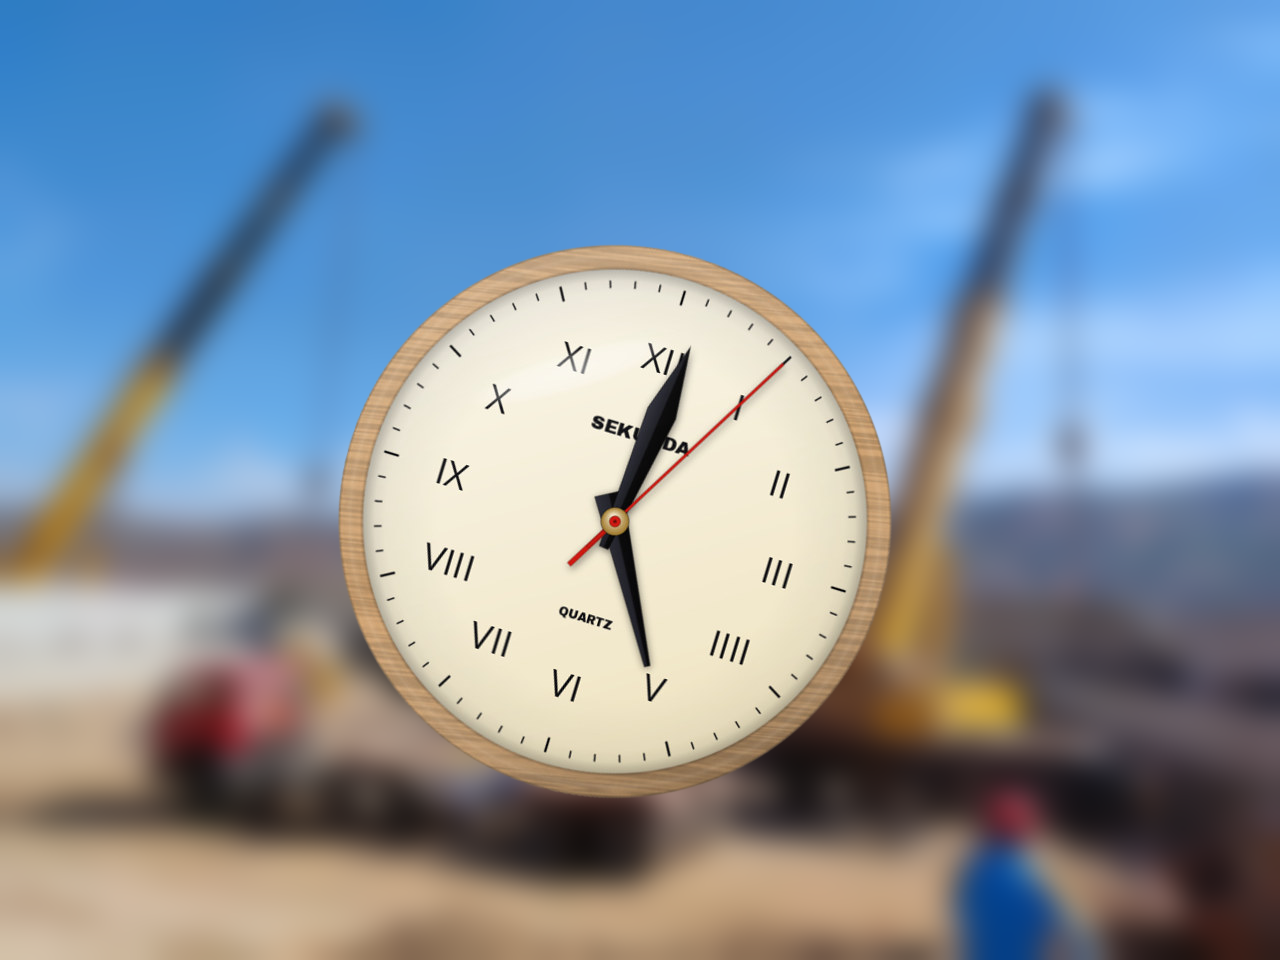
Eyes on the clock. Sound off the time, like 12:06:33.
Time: 5:01:05
